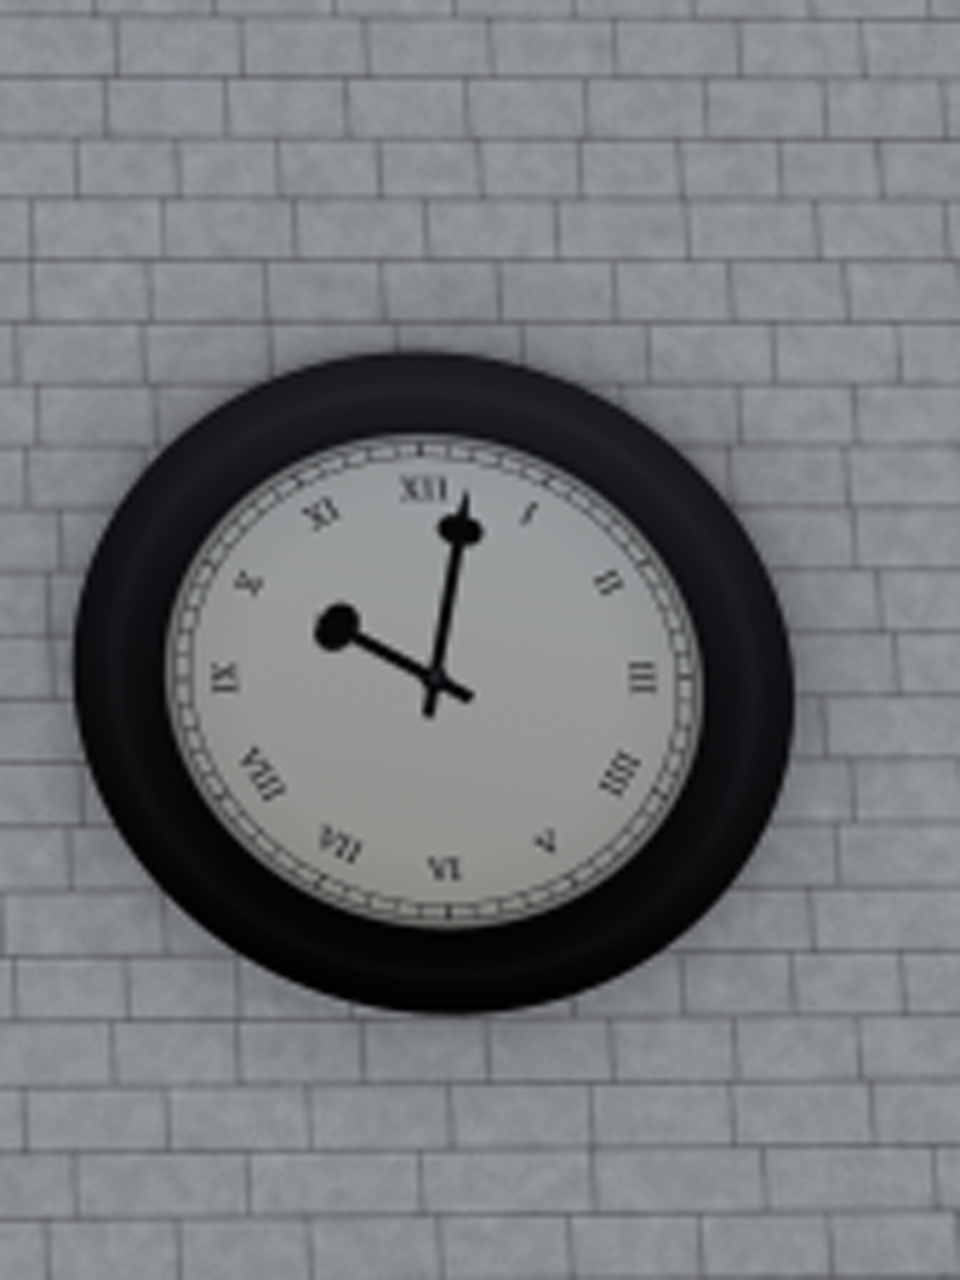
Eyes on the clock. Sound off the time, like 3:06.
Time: 10:02
